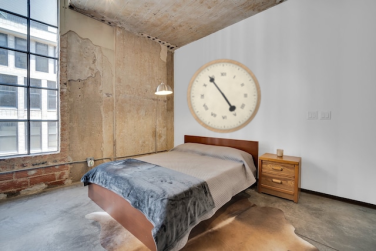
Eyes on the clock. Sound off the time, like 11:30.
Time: 4:54
